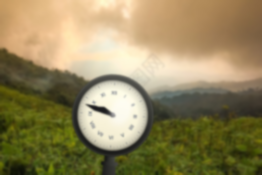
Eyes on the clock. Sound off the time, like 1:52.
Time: 9:48
